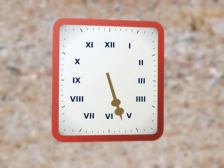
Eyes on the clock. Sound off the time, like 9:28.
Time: 5:27
